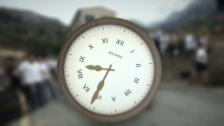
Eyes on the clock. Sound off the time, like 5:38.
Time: 8:31
